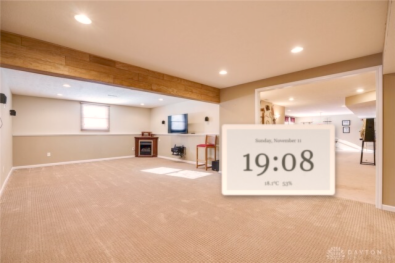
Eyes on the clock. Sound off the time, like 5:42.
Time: 19:08
